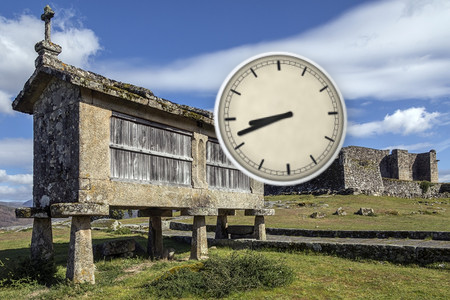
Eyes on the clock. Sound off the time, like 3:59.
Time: 8:42
